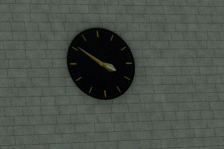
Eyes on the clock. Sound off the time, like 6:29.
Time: 3:51
